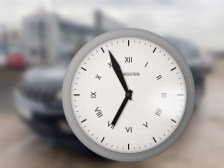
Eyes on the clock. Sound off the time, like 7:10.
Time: 6:56
